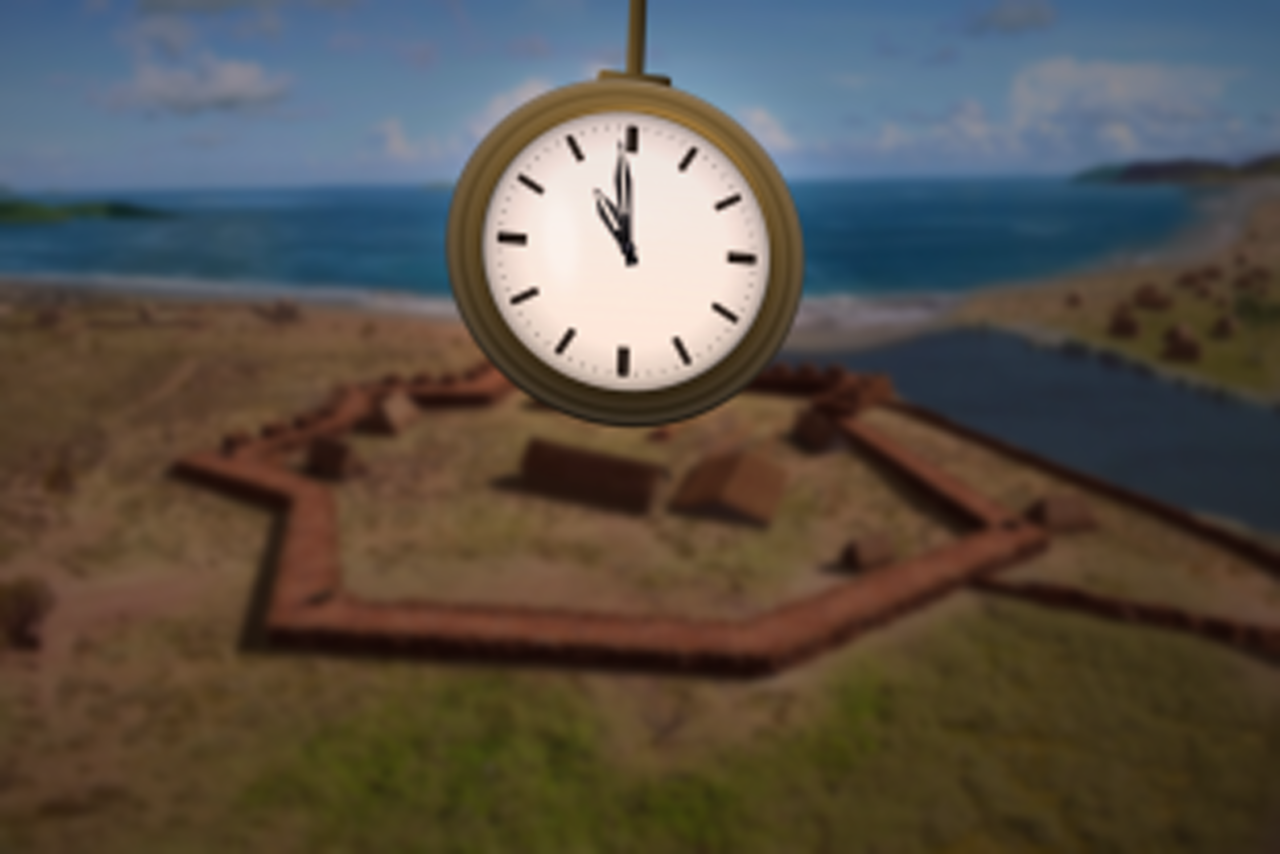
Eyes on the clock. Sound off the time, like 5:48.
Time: 10:59
